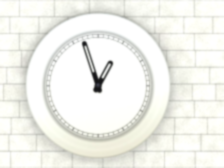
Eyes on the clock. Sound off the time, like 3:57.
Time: 12:57
